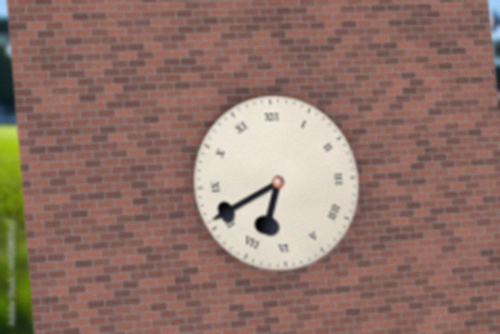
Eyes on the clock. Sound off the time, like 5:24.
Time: 6:41
